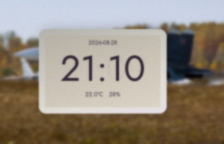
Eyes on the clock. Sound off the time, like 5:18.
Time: 21:10
